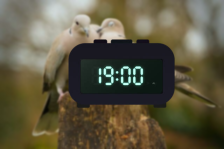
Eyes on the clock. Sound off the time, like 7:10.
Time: 19:00
